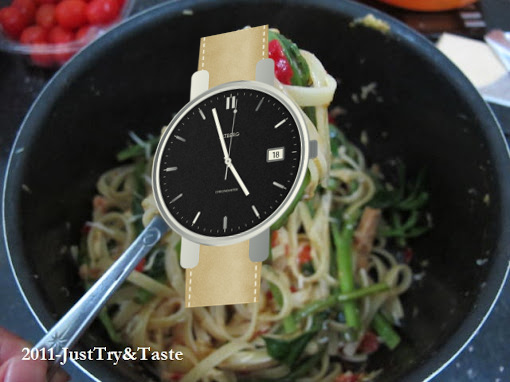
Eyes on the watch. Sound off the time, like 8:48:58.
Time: 4:57:01
